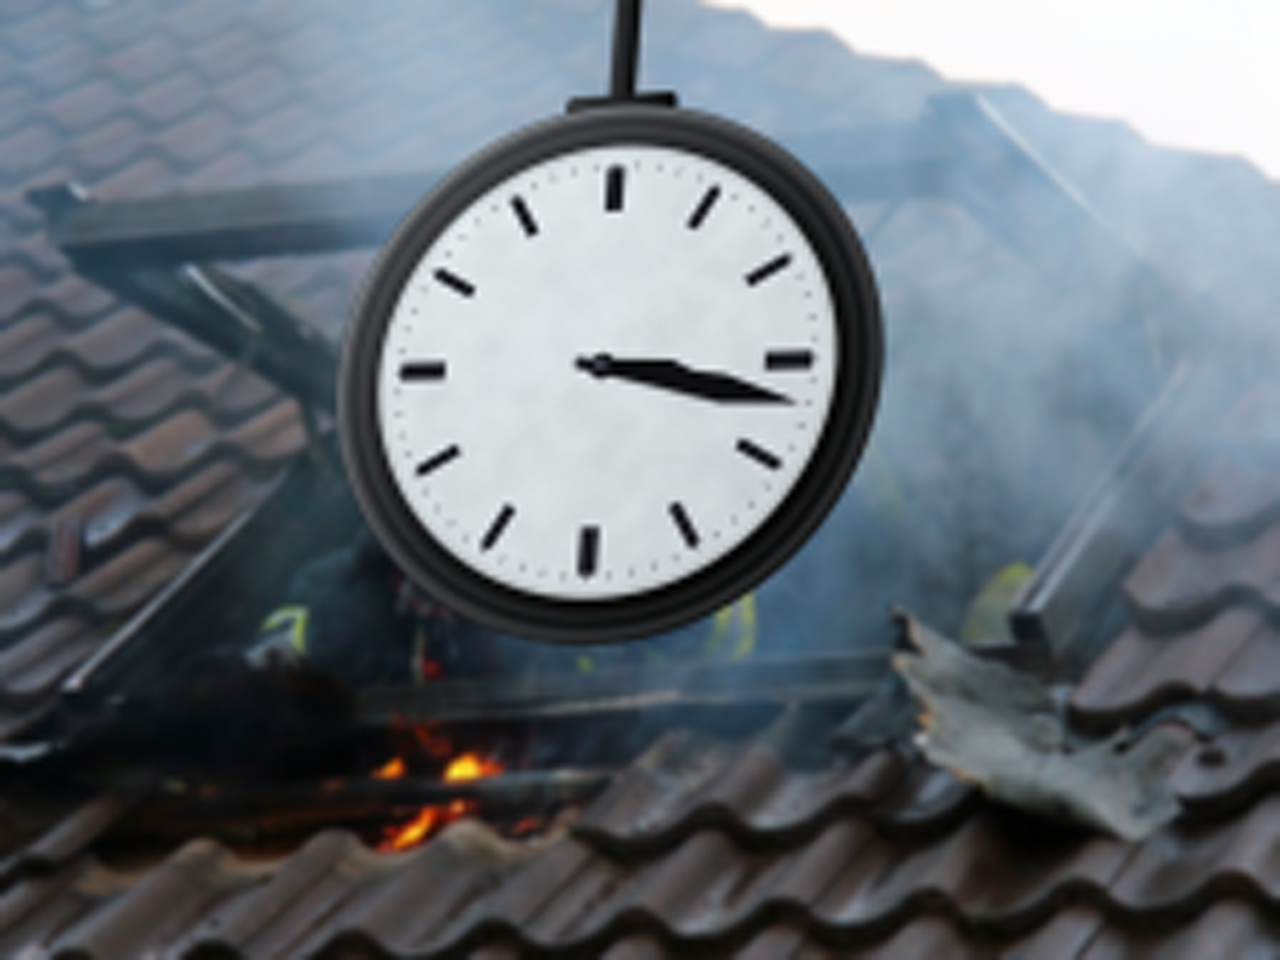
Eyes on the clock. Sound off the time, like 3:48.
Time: 3:17
